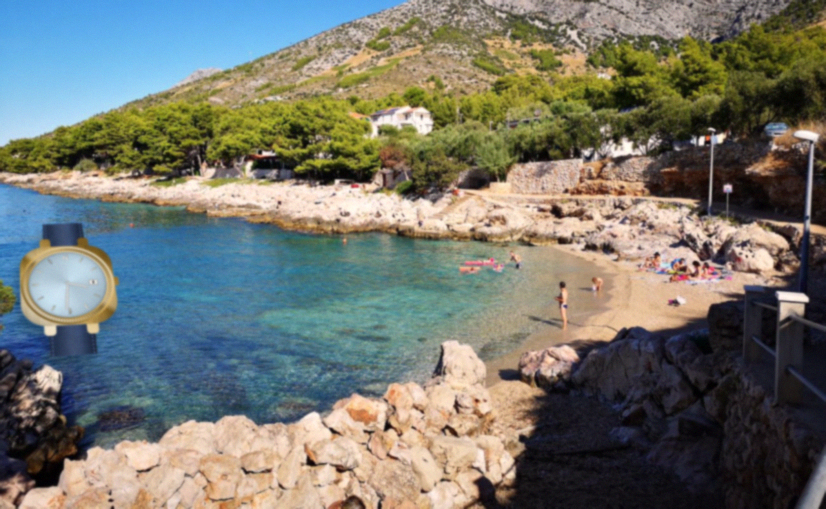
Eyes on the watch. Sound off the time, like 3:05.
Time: 3:31
